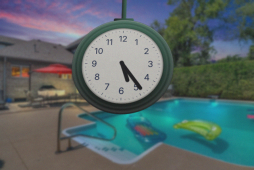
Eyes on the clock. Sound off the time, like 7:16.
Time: 5:24
